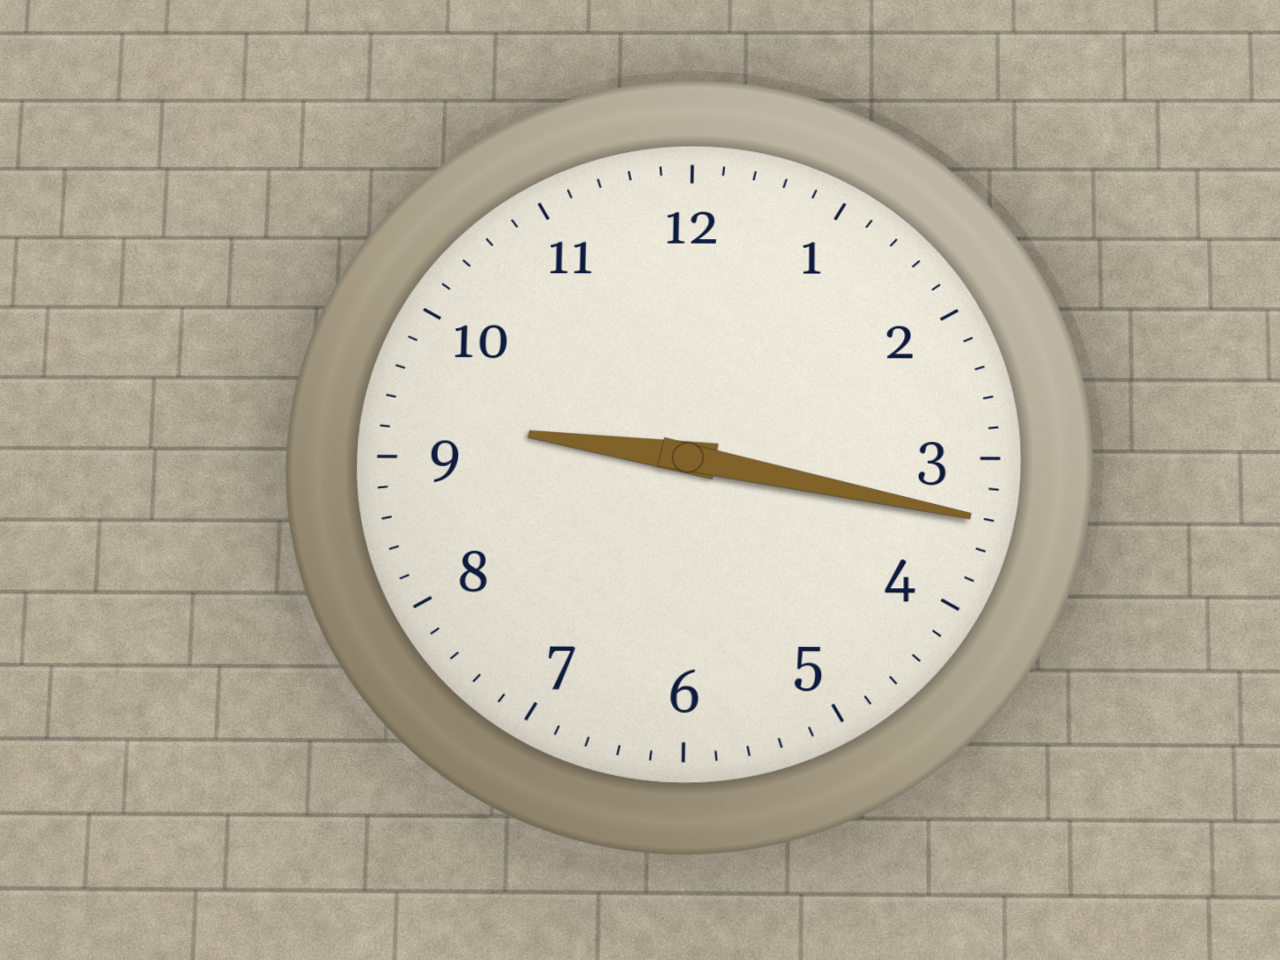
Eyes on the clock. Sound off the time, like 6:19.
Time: 9:17
